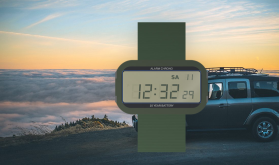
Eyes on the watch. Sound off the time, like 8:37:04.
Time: 12:32:29
